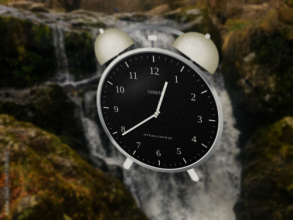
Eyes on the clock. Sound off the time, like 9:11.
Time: 12:39
